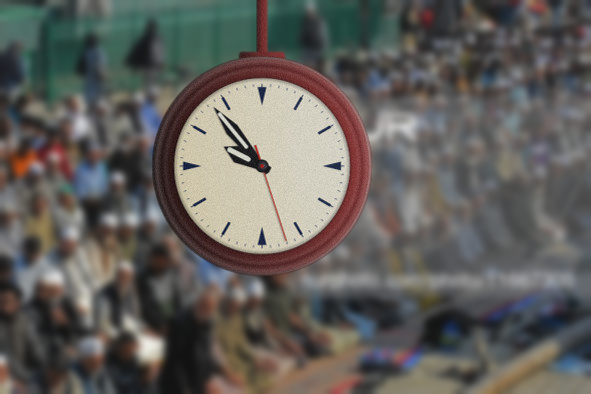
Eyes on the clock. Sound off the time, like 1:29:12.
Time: 9:53:27
